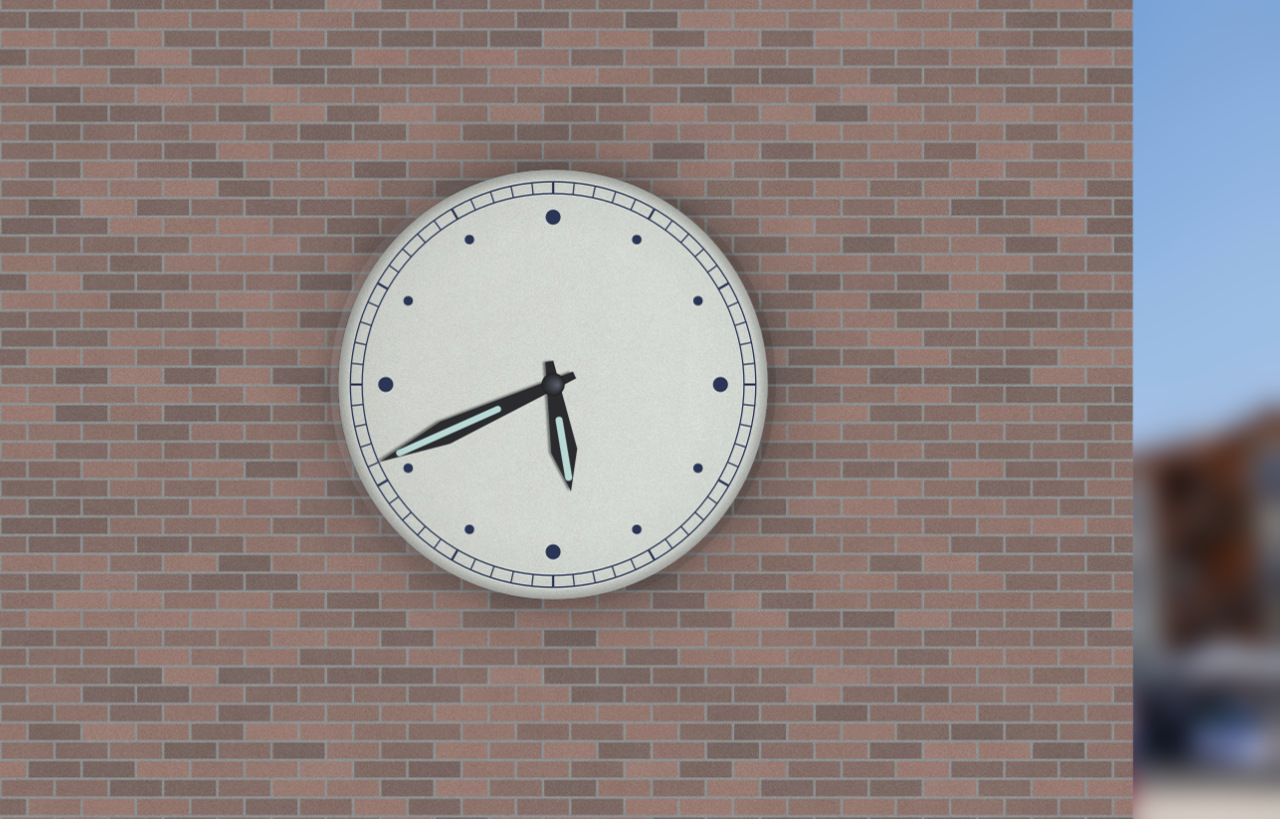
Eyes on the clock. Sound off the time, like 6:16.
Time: 5:41
